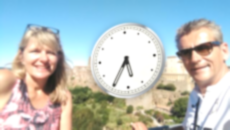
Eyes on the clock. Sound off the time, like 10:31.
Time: 5:35
